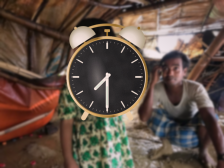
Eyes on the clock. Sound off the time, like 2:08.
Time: 7:30
